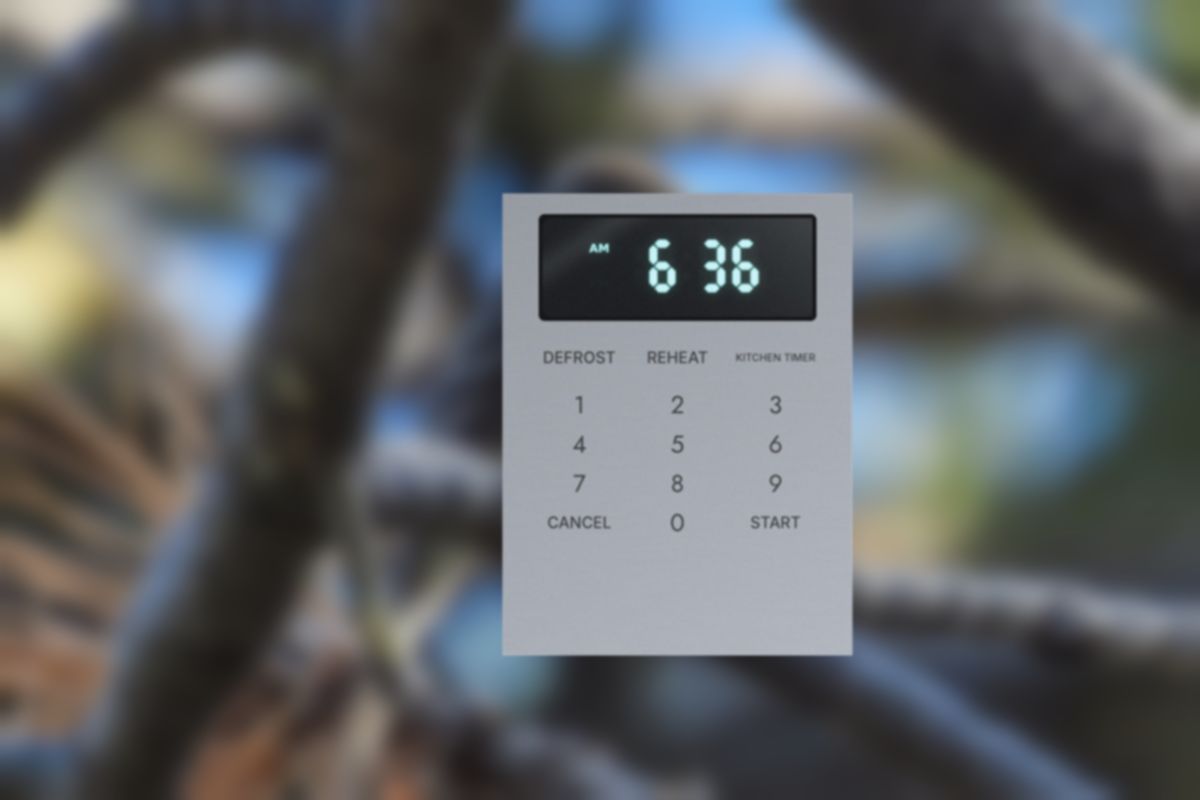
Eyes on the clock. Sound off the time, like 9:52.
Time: 6:36
